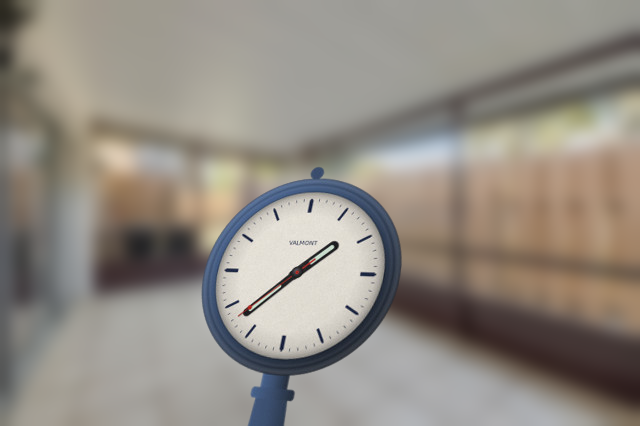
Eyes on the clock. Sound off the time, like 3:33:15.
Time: 1:37:38
